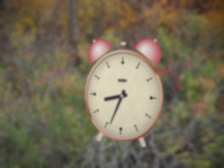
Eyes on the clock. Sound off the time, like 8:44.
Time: 8:34
